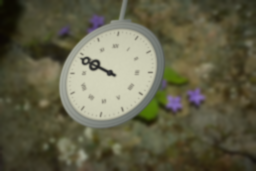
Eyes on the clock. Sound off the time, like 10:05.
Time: 9:49
